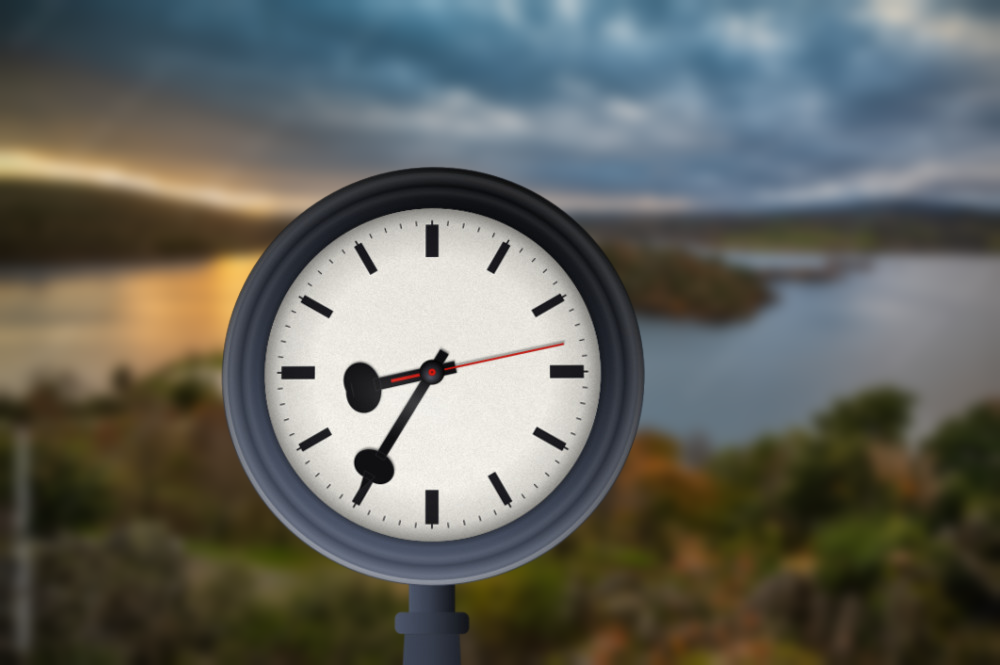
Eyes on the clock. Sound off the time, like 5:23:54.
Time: 8:35:13
